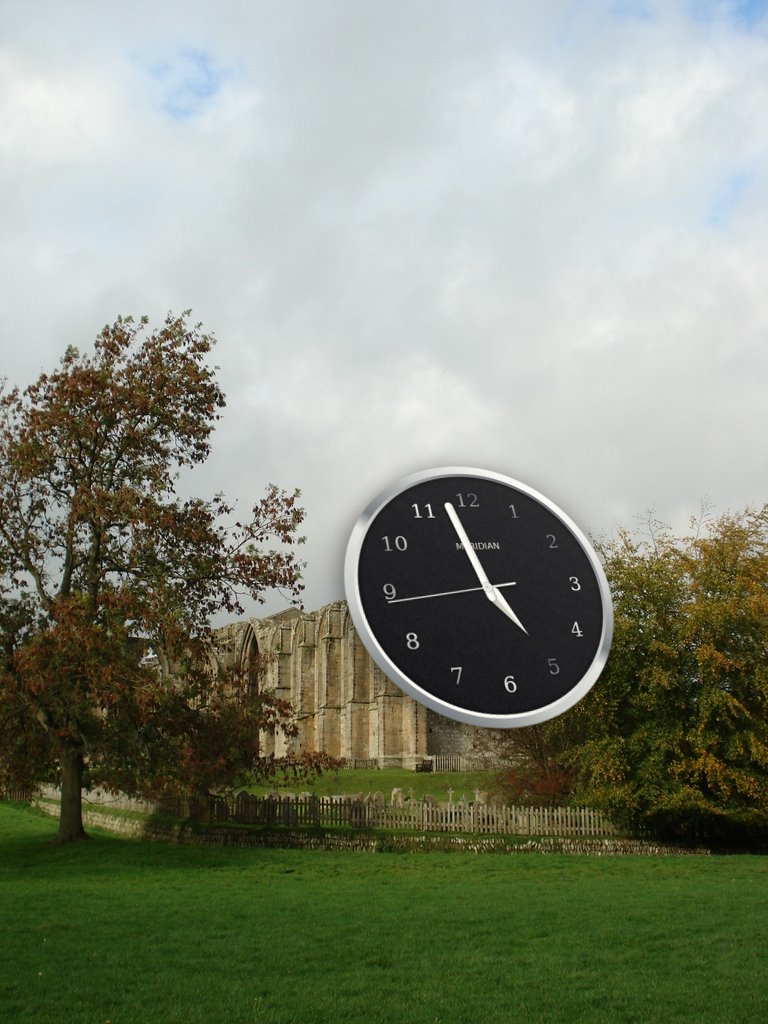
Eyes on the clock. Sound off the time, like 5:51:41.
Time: 4:57:44
